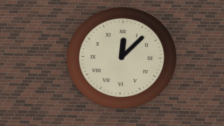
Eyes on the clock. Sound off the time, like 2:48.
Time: 12:07
